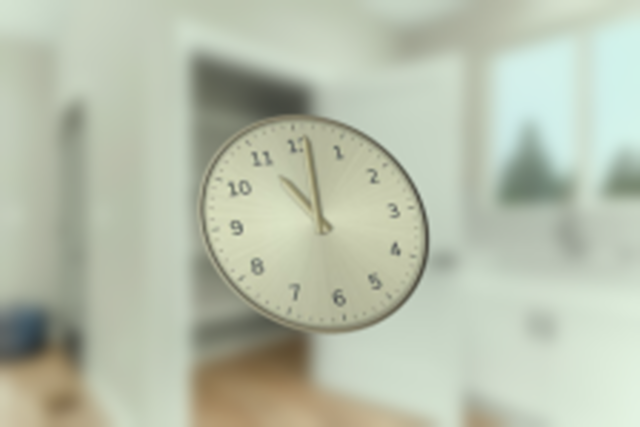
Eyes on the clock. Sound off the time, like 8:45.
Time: 11:01
